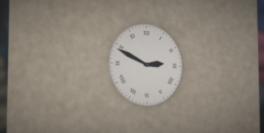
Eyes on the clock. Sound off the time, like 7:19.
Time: 2:49
